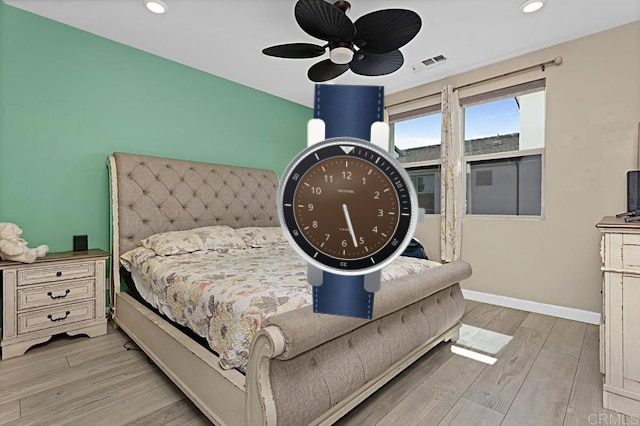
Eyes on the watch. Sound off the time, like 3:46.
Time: 5:27
